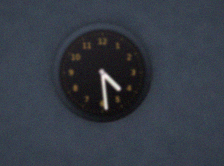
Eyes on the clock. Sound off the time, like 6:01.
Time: 4:29
